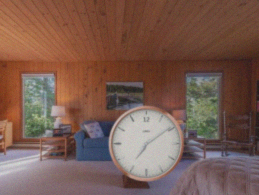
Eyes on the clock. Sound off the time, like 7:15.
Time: 7:09
